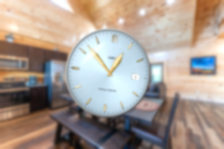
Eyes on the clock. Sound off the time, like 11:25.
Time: 12:52
